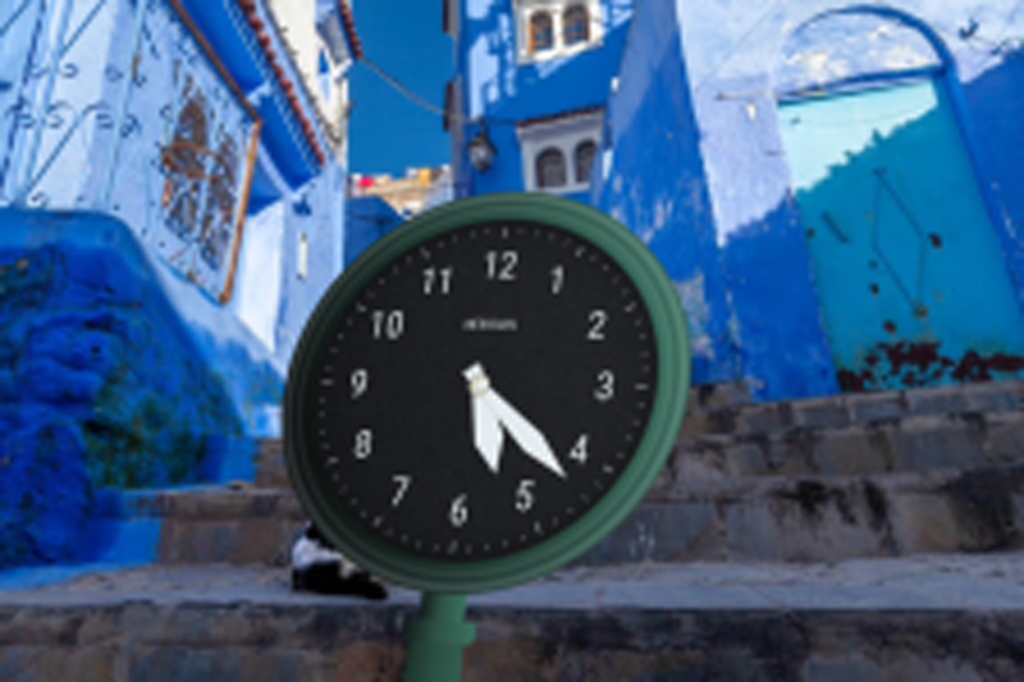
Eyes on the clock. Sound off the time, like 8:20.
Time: 5:22
